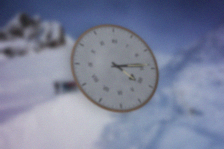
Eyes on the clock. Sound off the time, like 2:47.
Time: 4:14
